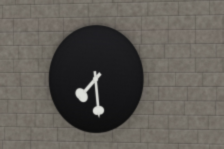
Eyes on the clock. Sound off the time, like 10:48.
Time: 7:29
